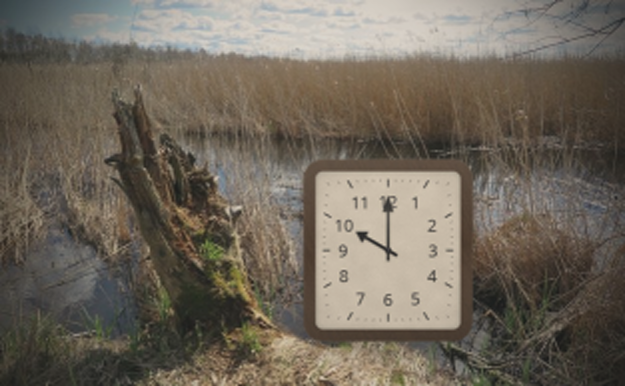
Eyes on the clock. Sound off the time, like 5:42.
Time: 10:00
